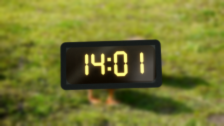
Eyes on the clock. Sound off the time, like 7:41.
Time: 14:01
